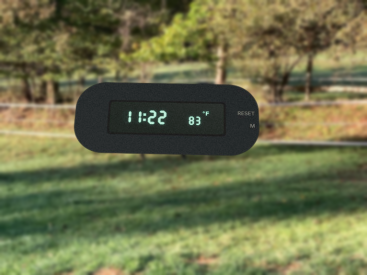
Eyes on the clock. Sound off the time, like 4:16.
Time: 11:22
